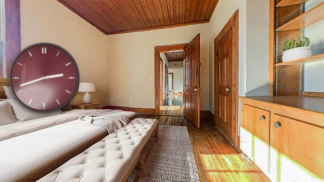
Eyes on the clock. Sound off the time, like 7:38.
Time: 2:42
